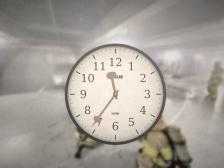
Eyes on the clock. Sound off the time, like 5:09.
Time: 11:36
